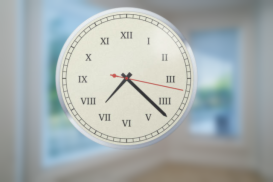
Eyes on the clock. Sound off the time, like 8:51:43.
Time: 7:22:17
